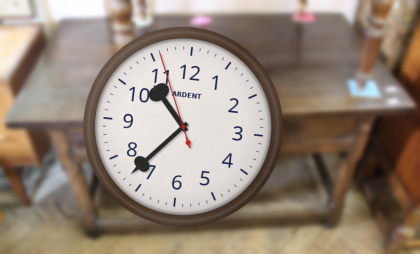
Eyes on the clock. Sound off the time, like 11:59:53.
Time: 10:36:56
